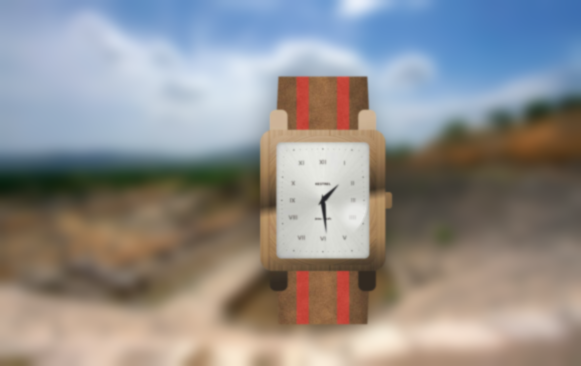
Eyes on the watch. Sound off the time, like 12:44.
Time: 1:29
